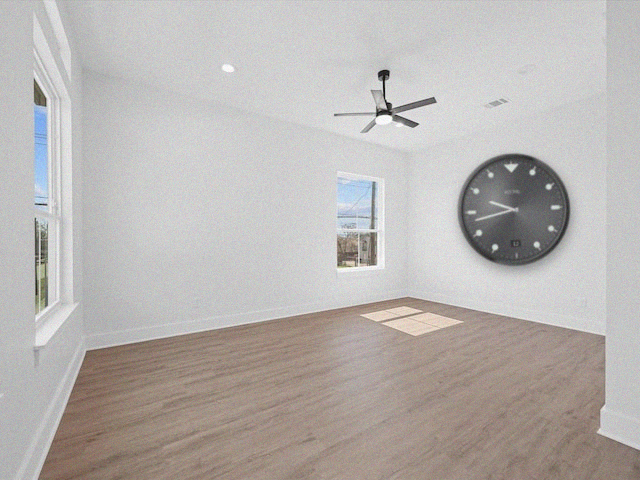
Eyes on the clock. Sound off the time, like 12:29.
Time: 9:43
